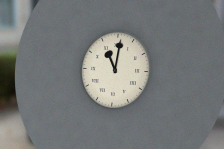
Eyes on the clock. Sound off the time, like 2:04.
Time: 11:01
